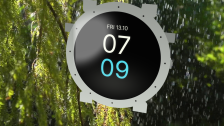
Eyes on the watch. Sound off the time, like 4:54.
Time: 7:09
